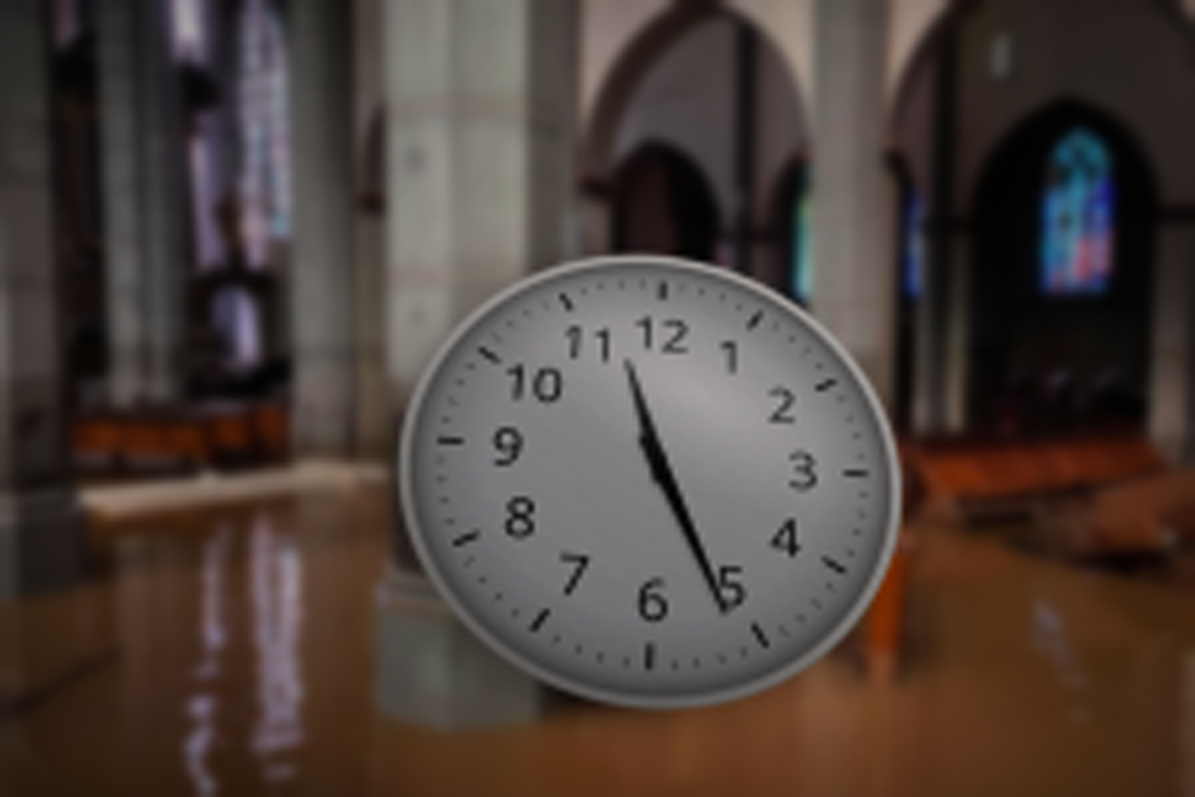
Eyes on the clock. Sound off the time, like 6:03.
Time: 11:26
